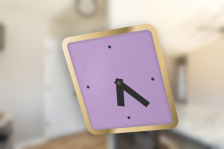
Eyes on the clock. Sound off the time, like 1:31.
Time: 6:23
